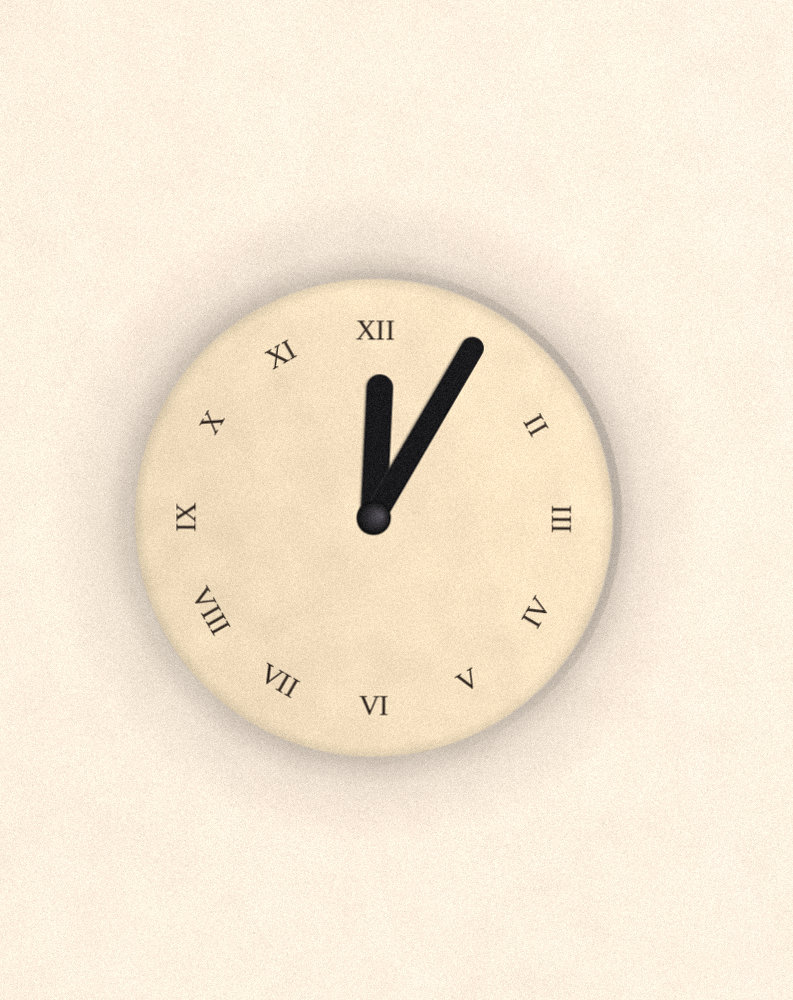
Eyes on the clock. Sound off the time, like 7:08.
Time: 12:05
